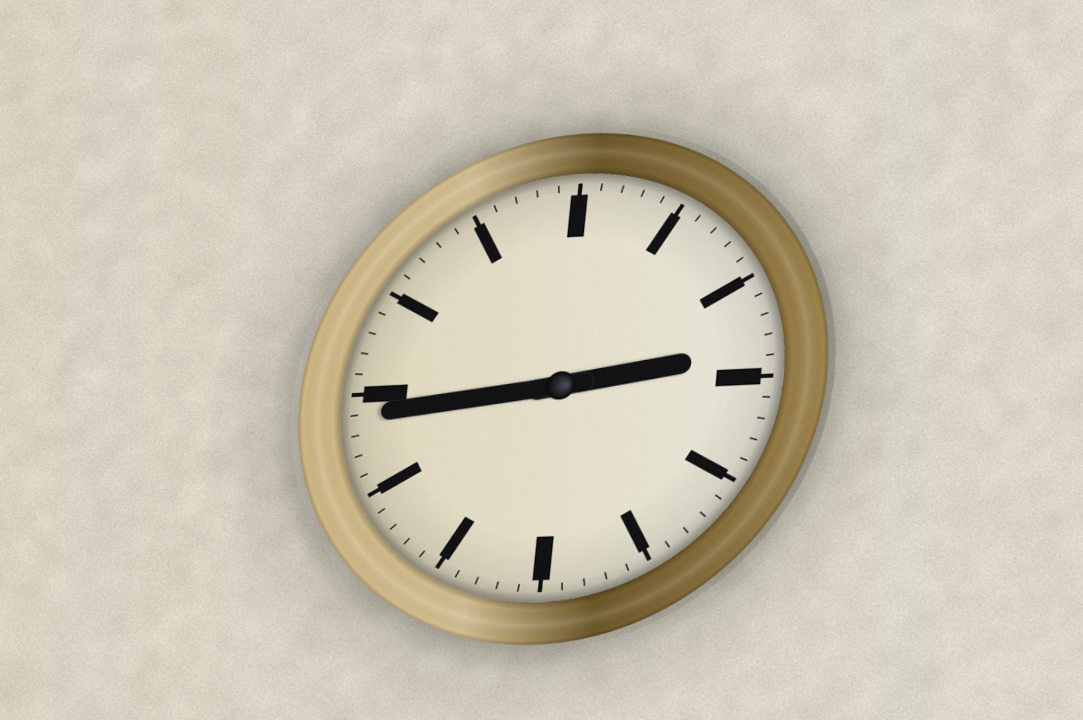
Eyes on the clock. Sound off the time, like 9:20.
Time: 2:44
